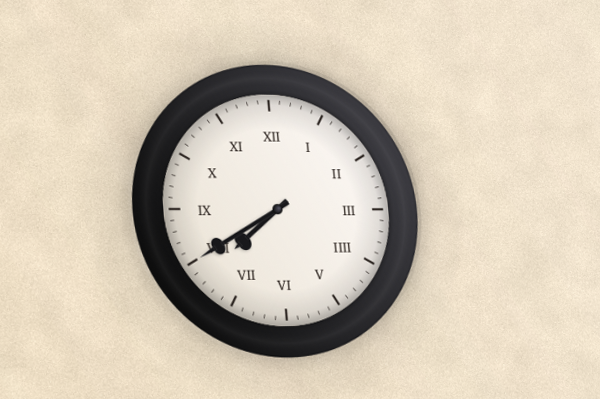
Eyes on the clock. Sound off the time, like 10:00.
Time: 7:40
